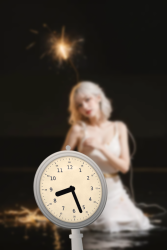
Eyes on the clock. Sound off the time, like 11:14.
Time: 8:27
